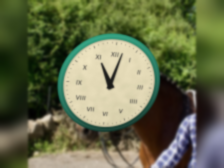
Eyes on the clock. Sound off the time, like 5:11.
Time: 11:02
